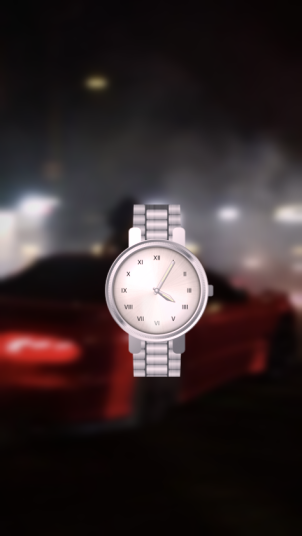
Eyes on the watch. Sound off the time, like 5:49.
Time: 4:05
